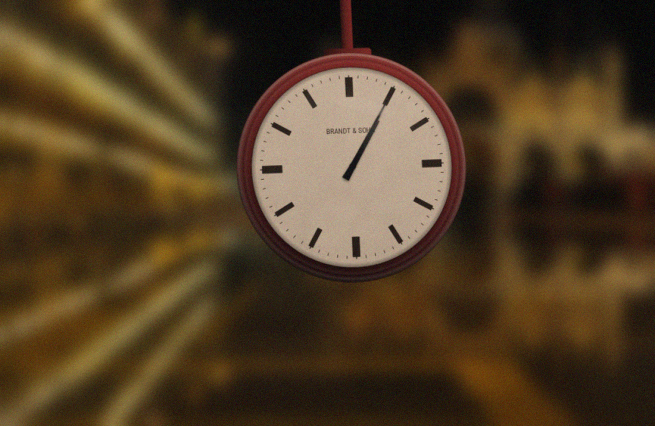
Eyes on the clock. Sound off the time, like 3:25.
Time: 1:05
